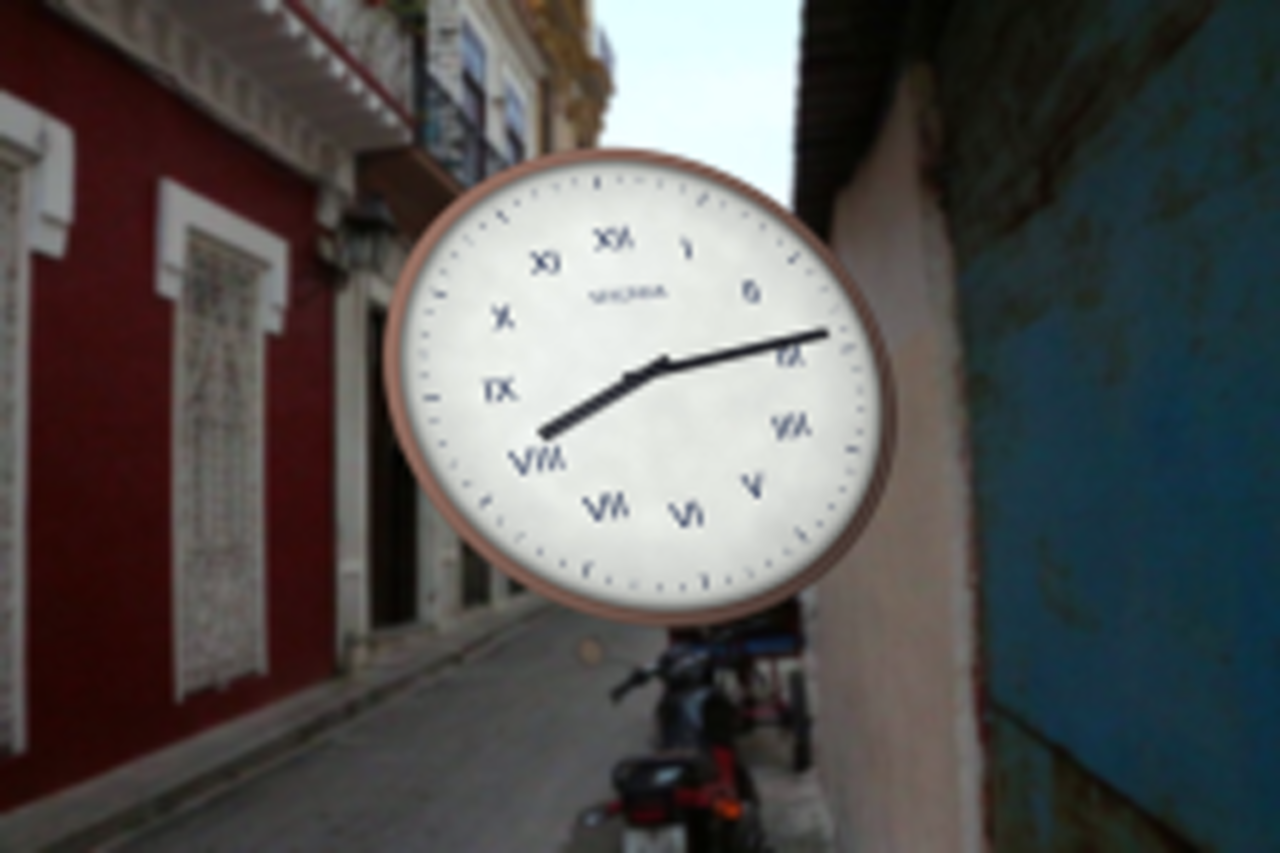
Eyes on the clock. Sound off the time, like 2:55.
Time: 8:14
